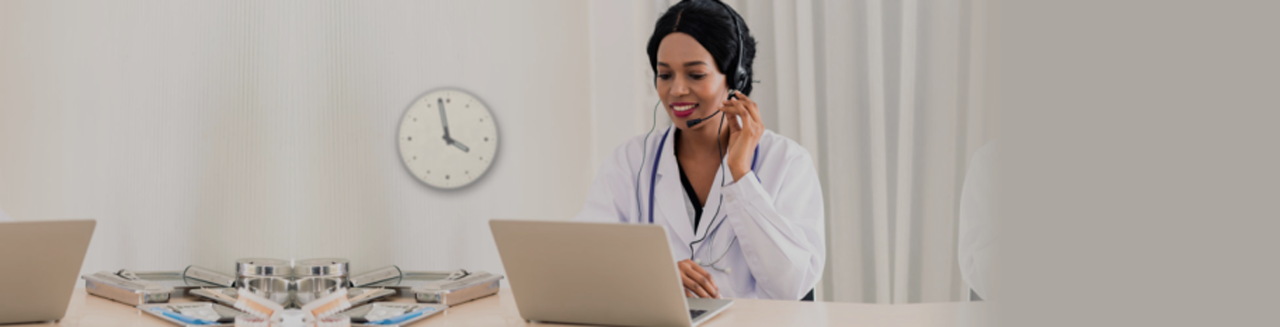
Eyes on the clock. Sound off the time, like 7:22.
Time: 3:58
